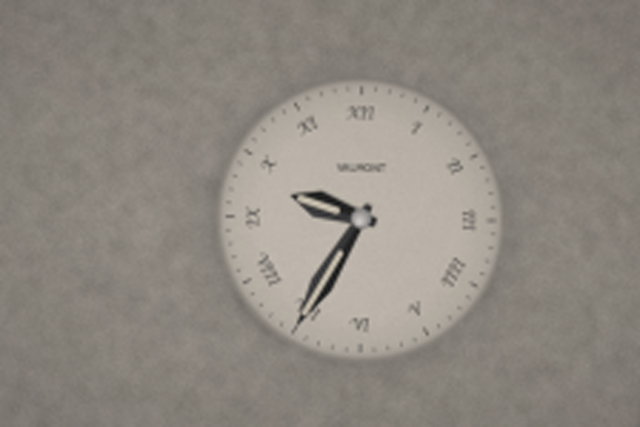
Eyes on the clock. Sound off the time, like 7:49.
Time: 9:35
